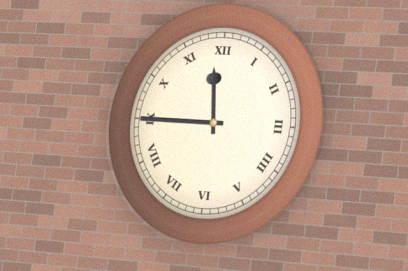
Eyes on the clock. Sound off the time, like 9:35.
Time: 11:45
